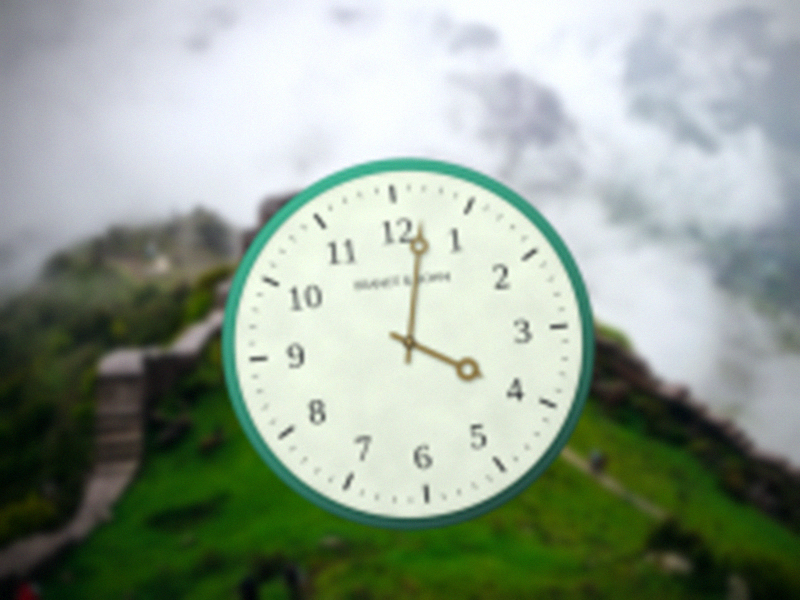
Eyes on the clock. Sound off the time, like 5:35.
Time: 4:02
